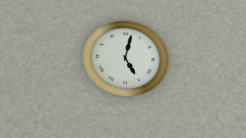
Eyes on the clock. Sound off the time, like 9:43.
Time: 5:02
